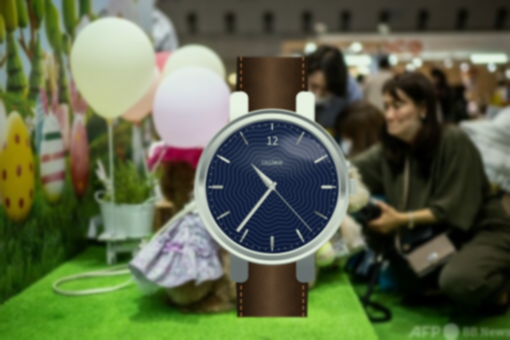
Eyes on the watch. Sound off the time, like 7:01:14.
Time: 10:36:23
